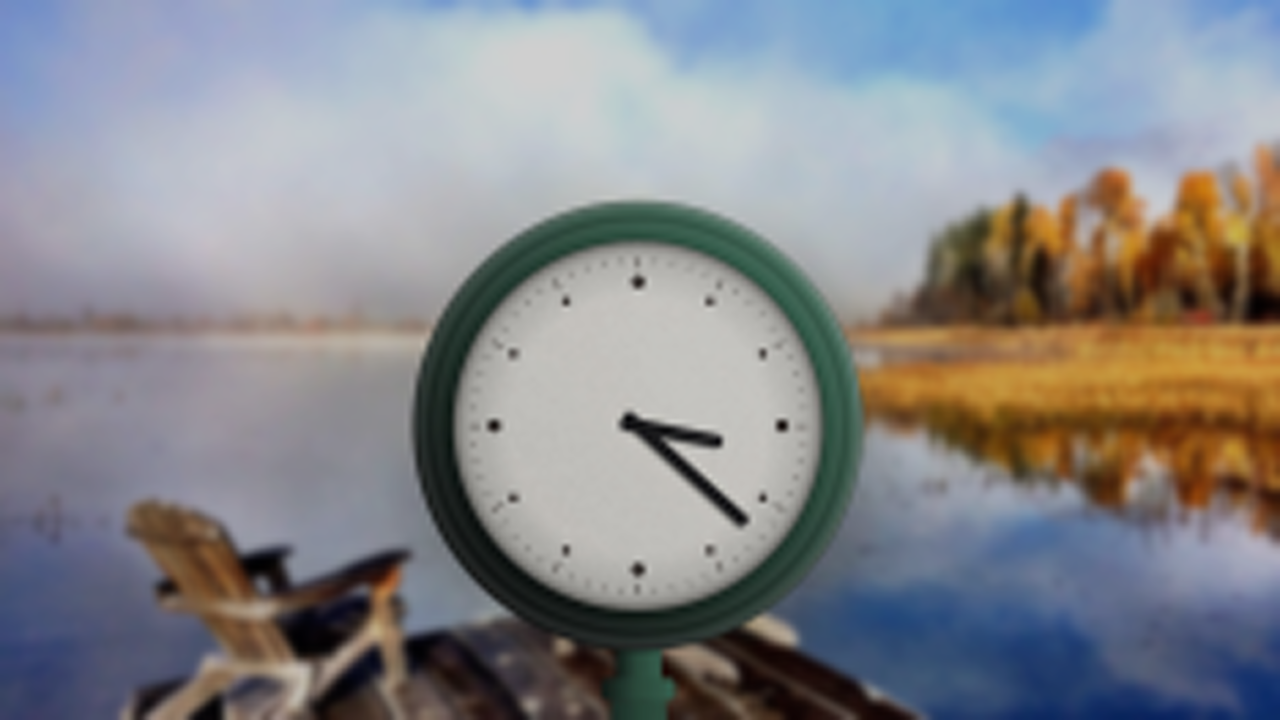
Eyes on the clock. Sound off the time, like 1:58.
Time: 3:22
